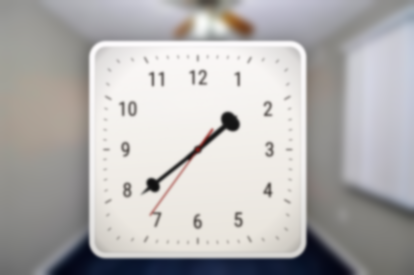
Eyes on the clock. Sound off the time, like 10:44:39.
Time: 1:38:36
